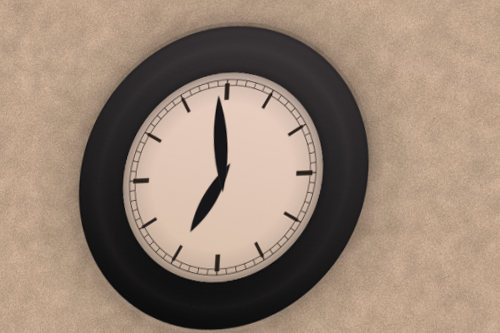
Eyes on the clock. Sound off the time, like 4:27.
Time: 6:59
